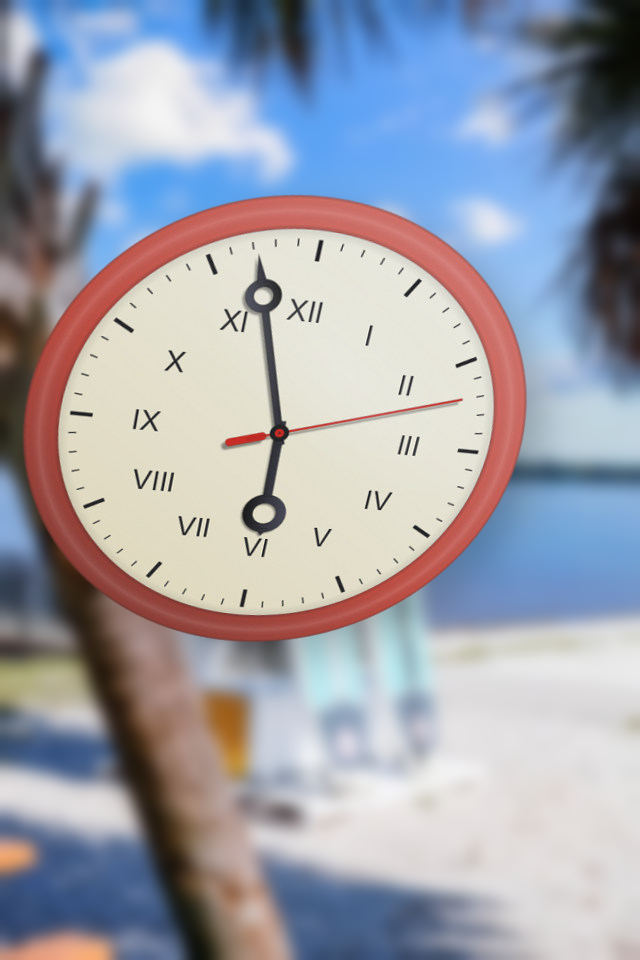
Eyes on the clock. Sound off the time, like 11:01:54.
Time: 5:57:12
